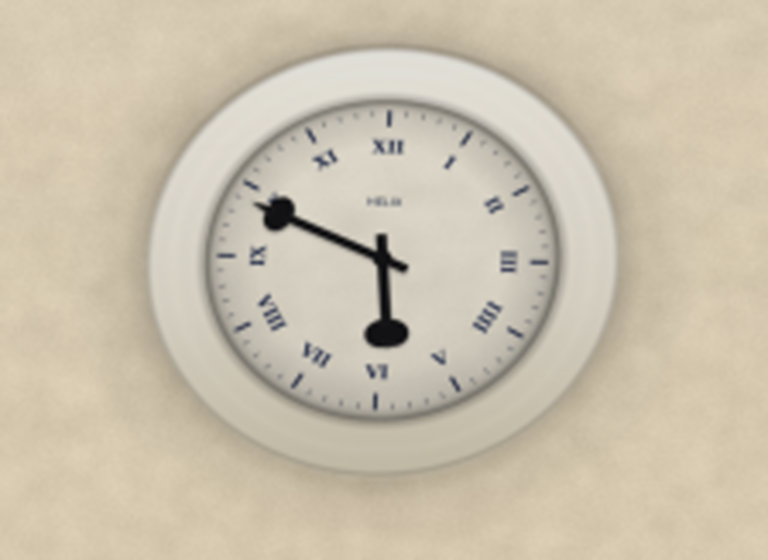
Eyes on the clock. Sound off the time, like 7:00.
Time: 5:49
